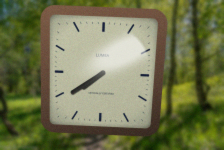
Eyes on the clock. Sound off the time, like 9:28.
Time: 7:39
